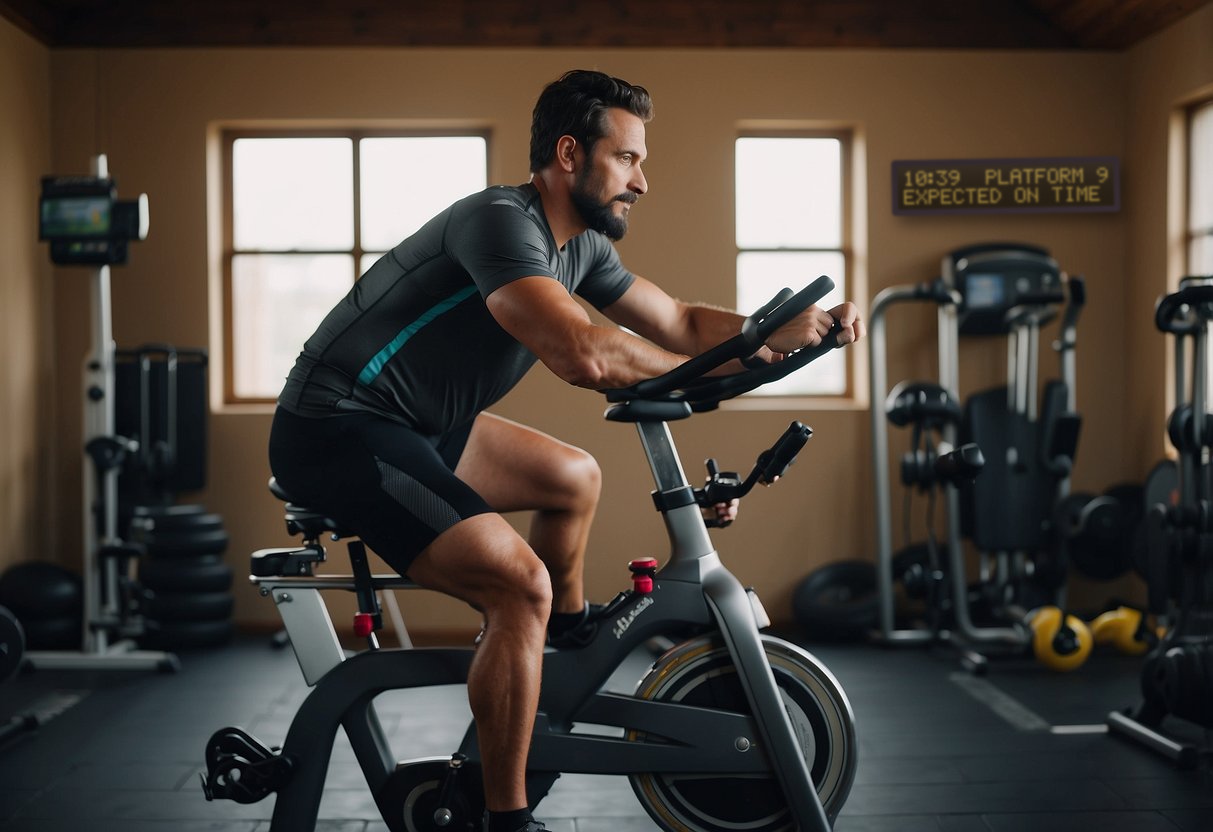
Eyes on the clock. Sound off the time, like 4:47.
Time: 10:39
